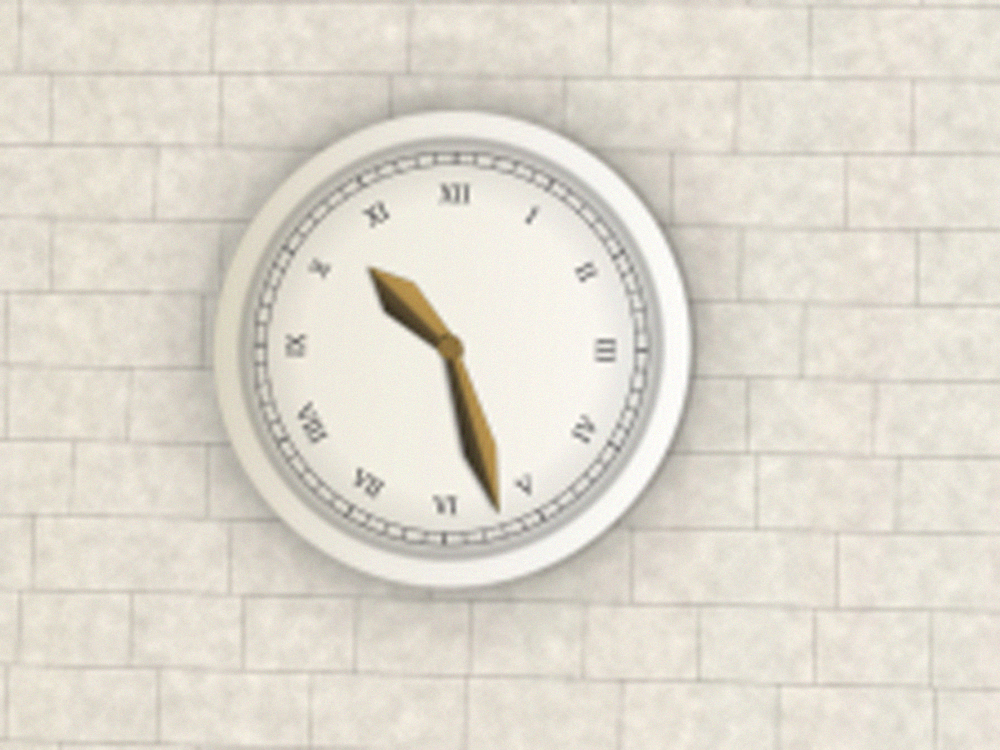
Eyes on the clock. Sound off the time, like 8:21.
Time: 10:27
